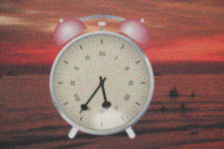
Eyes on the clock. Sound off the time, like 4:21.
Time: 5:36
